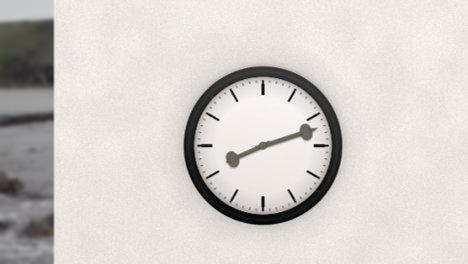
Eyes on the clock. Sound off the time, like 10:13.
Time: 8:12
